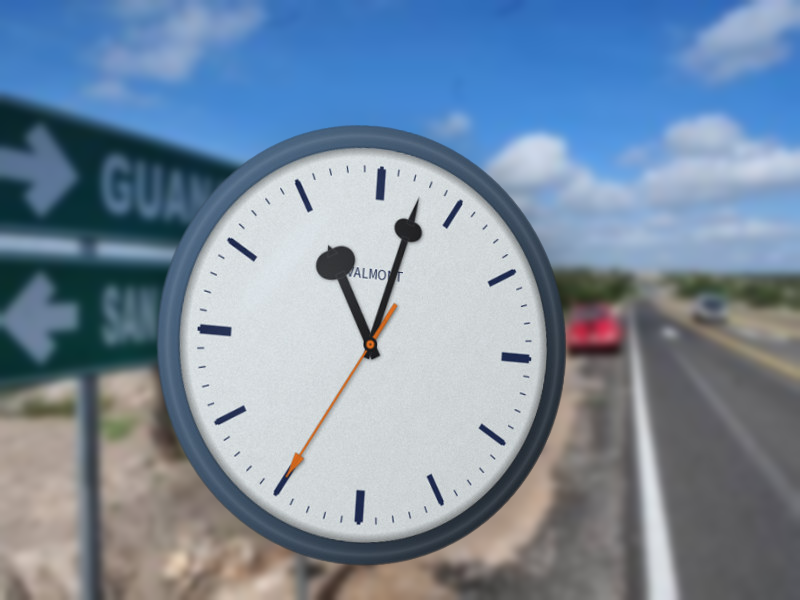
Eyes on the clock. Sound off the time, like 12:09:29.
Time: 11:02:35
